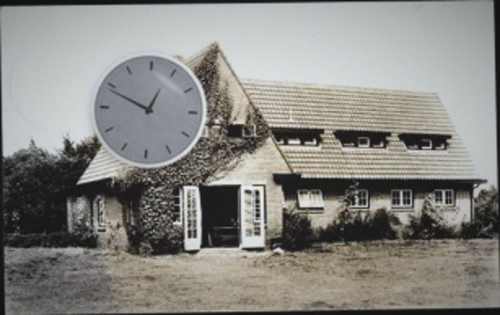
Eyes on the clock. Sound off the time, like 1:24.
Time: 12:49
